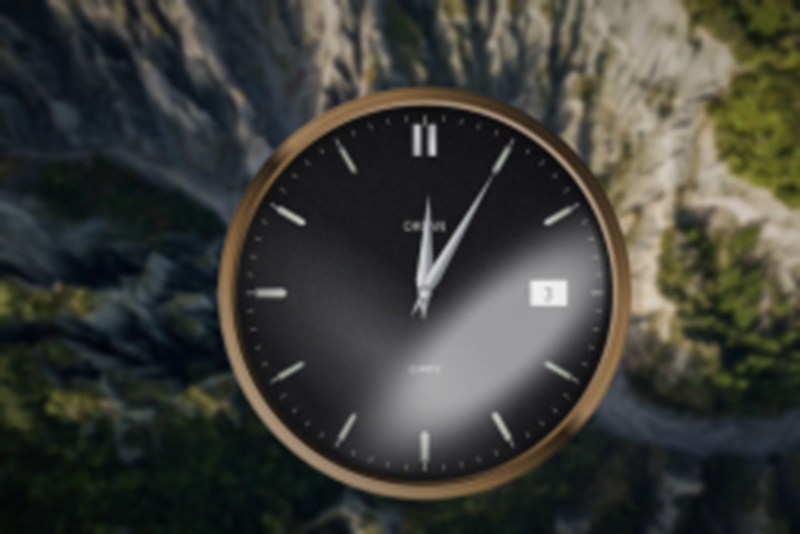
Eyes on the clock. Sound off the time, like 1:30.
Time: 12:05
